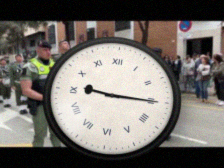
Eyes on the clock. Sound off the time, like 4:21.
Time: 9:15
